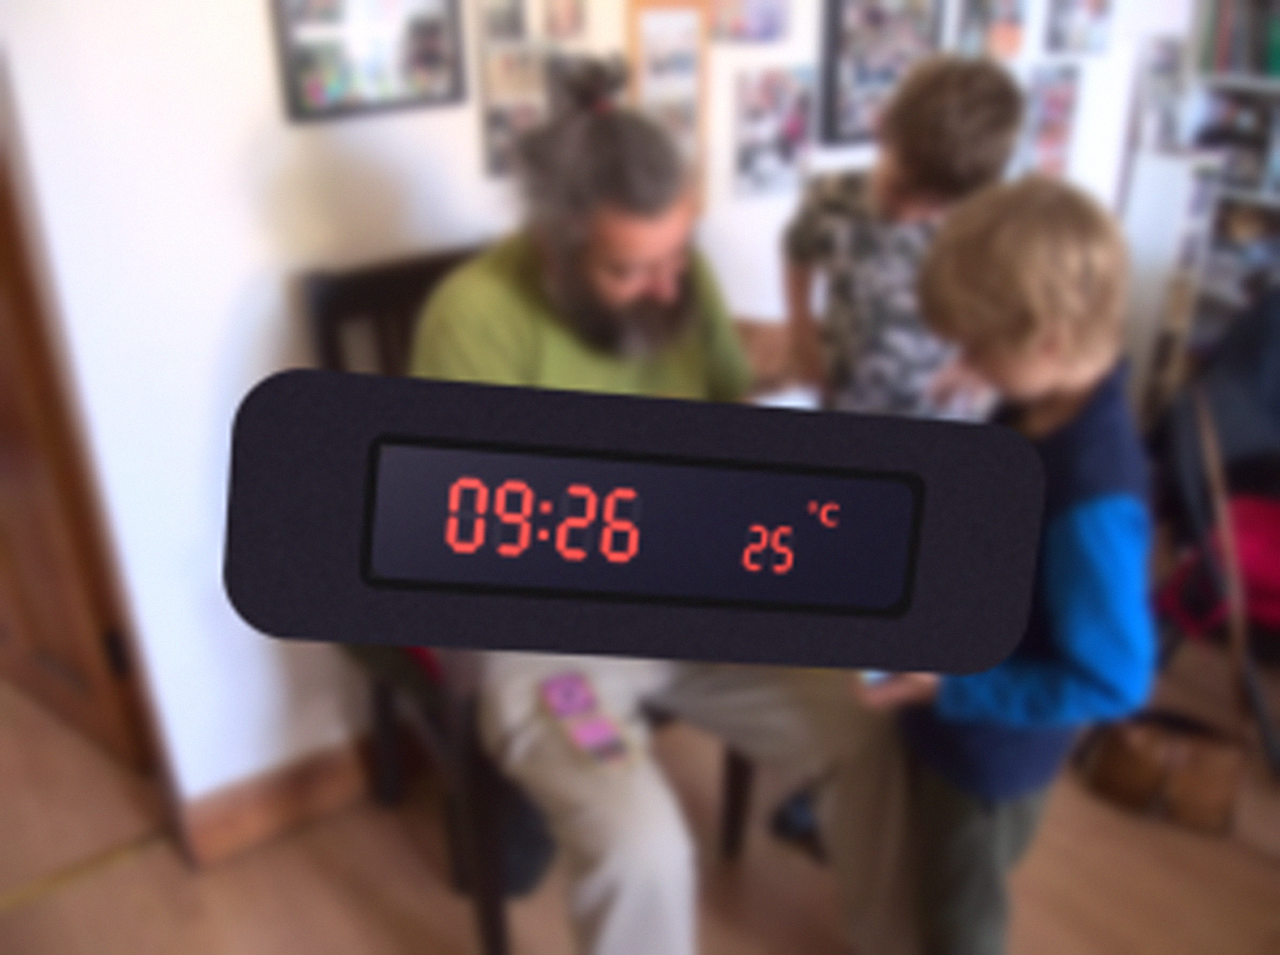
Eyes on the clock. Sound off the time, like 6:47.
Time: 9:26
